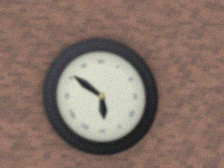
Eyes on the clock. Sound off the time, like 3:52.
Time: 5:51
